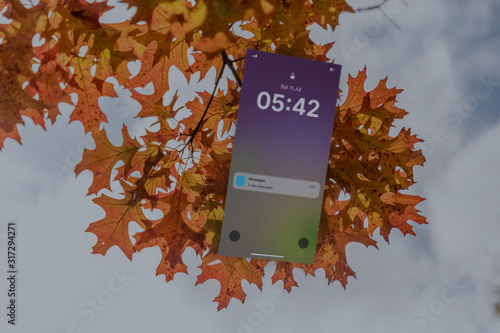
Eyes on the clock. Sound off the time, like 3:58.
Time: 5:42
